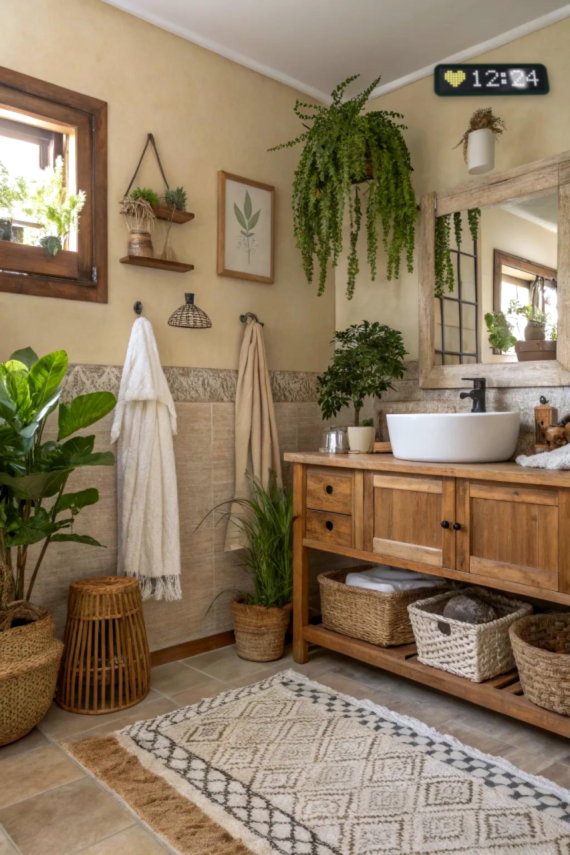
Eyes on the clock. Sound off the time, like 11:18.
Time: 12:24
